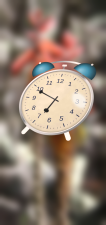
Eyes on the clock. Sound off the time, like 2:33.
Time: 6:49
